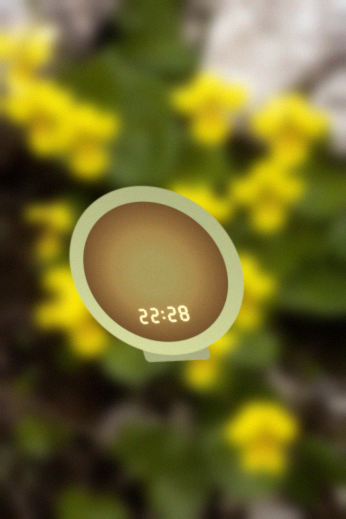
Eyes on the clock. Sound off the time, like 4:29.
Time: 22:28
